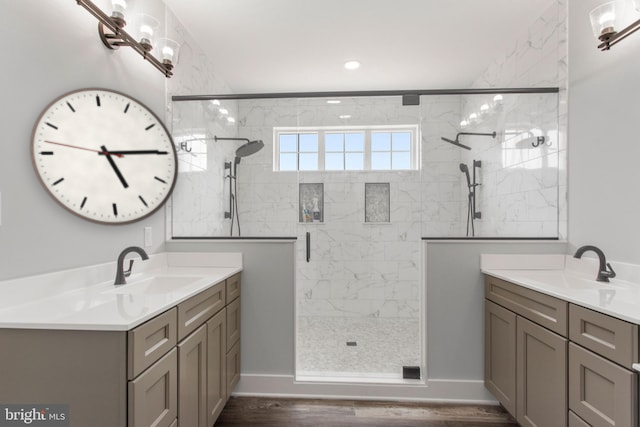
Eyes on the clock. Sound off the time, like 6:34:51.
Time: 5:14:47
